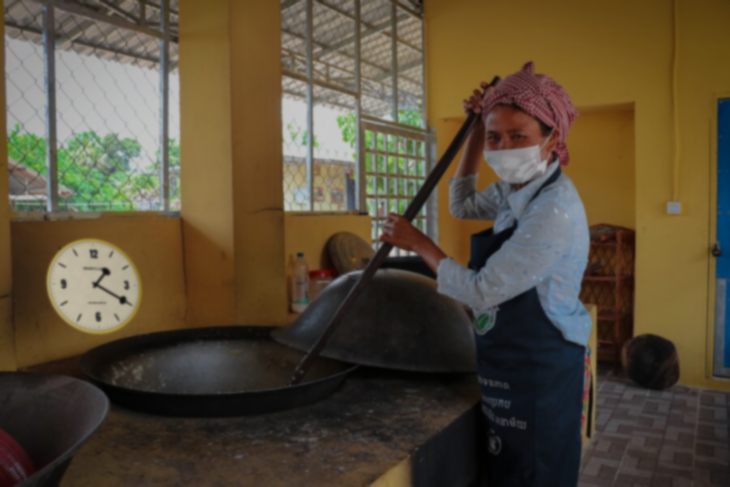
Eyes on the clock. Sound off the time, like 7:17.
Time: 1:20
